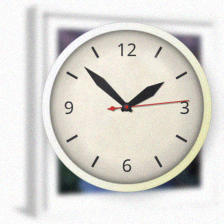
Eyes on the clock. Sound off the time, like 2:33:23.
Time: 1:52:14
